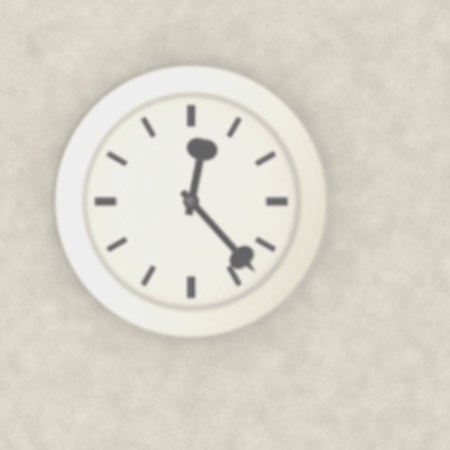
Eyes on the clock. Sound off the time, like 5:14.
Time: 12:23
